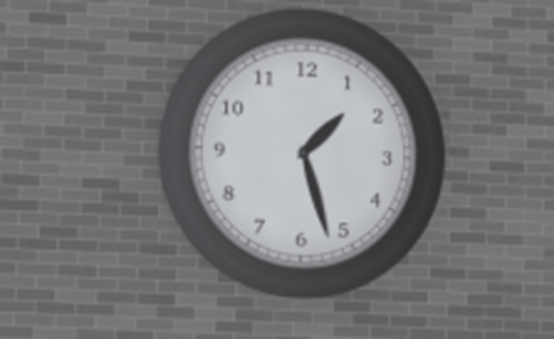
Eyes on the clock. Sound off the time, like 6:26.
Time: 1:27
